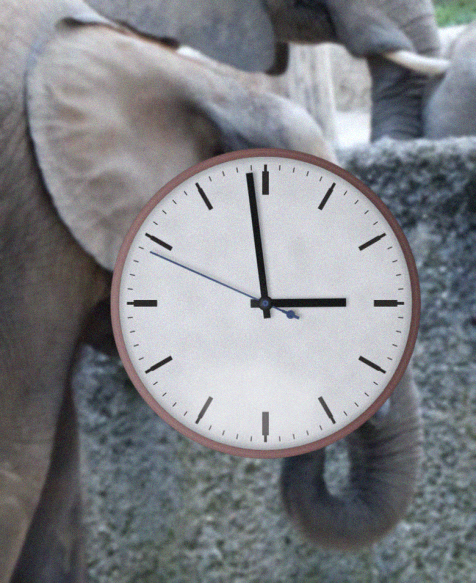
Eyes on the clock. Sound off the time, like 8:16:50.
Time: 2:58:49
